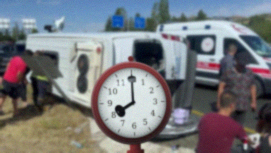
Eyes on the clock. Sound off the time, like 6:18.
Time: 8:00
